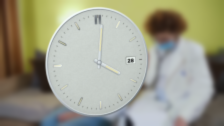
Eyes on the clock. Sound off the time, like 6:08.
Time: 4:01
